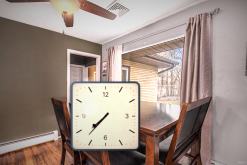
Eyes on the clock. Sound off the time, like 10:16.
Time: 7:37
